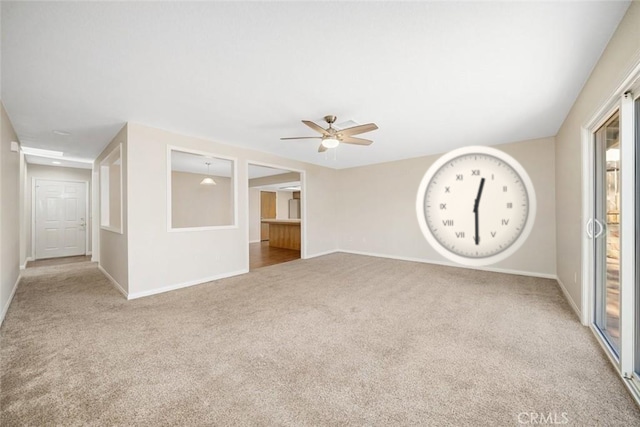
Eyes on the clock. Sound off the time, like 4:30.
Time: 12:30
